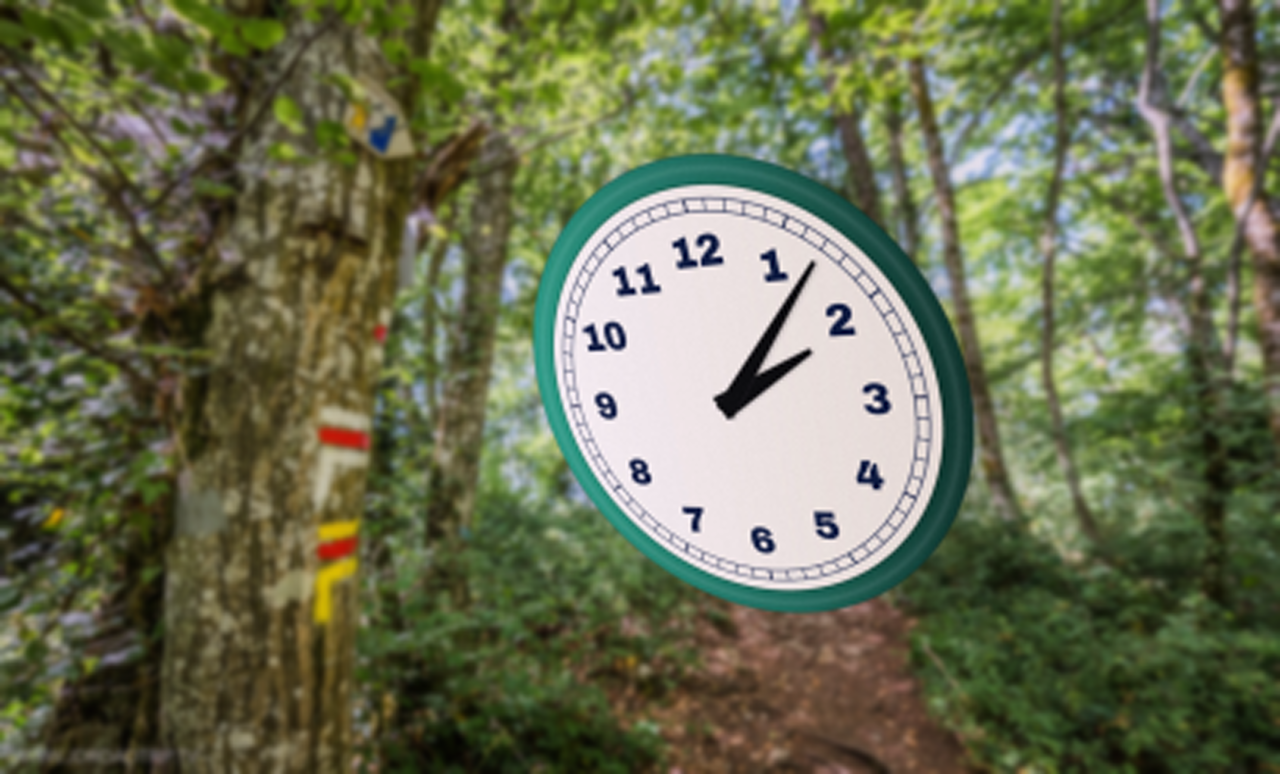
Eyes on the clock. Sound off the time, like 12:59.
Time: 2:07
